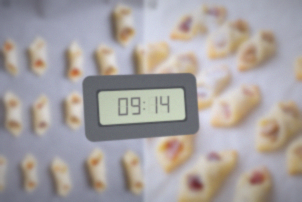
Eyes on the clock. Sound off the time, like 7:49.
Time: 9:14
